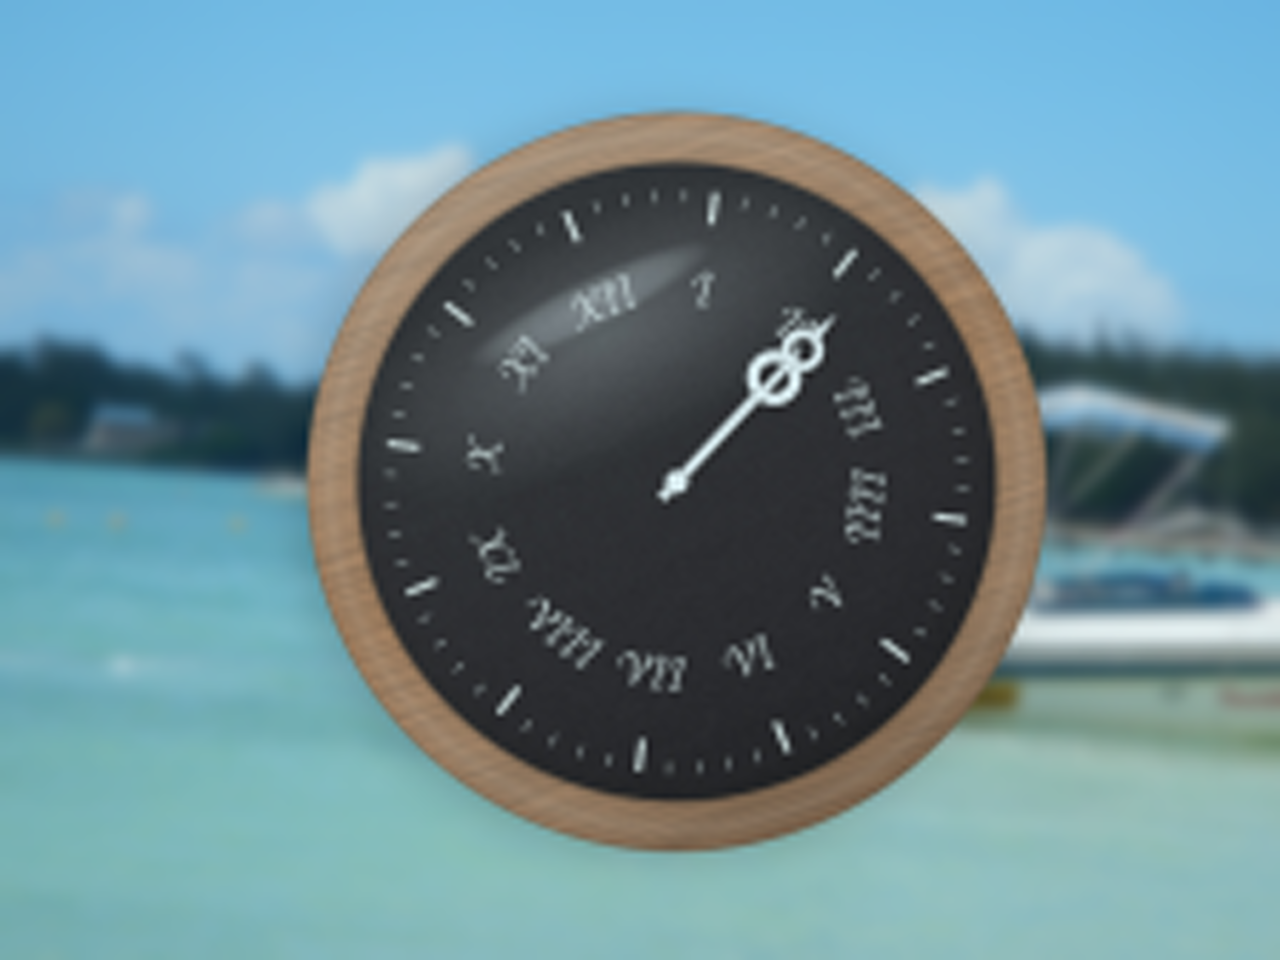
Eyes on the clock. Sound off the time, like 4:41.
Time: 2:11
